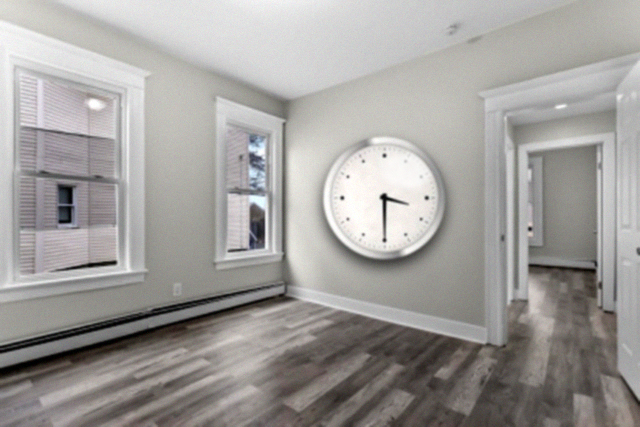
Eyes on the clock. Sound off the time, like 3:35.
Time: 3:30
